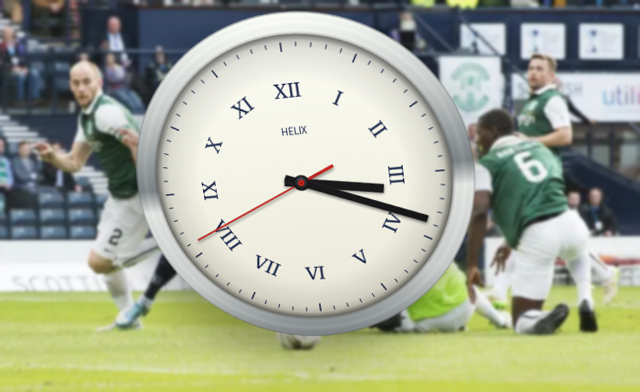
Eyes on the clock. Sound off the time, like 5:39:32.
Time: 3:18:41
